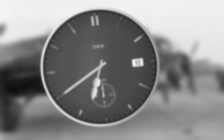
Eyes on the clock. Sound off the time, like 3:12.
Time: 6:40
